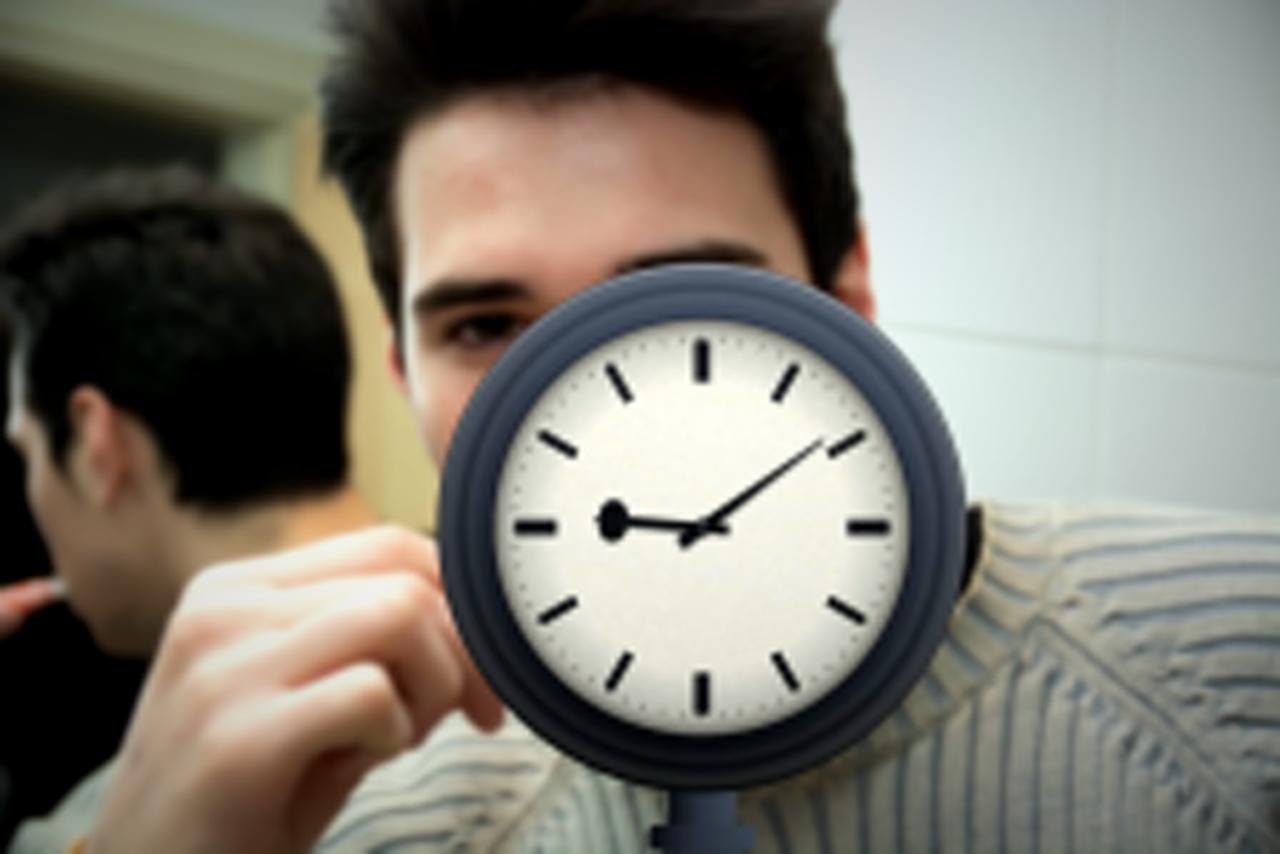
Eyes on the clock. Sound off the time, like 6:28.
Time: 9:09
